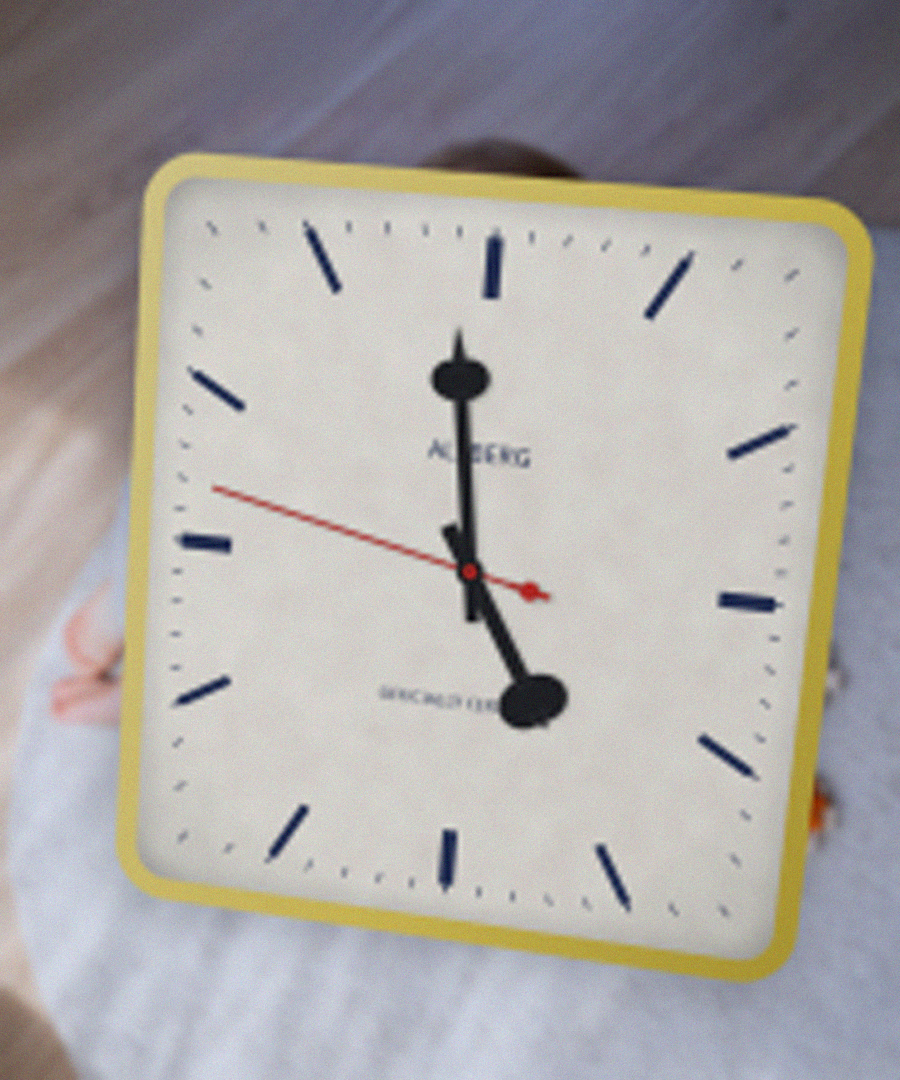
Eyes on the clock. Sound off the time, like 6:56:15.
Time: 4:58:47
